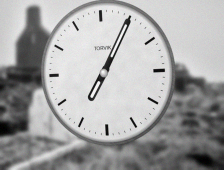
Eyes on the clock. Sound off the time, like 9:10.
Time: 7:05
